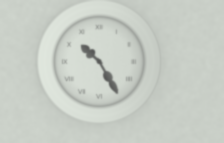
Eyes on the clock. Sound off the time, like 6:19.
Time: 10:25
